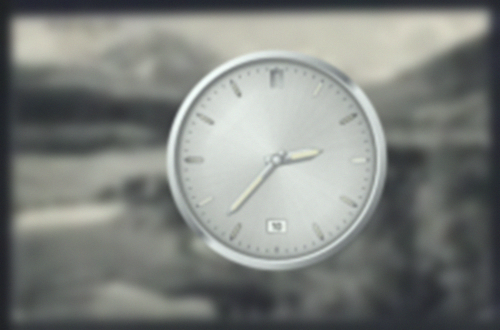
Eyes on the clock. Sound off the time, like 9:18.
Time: 2:37
